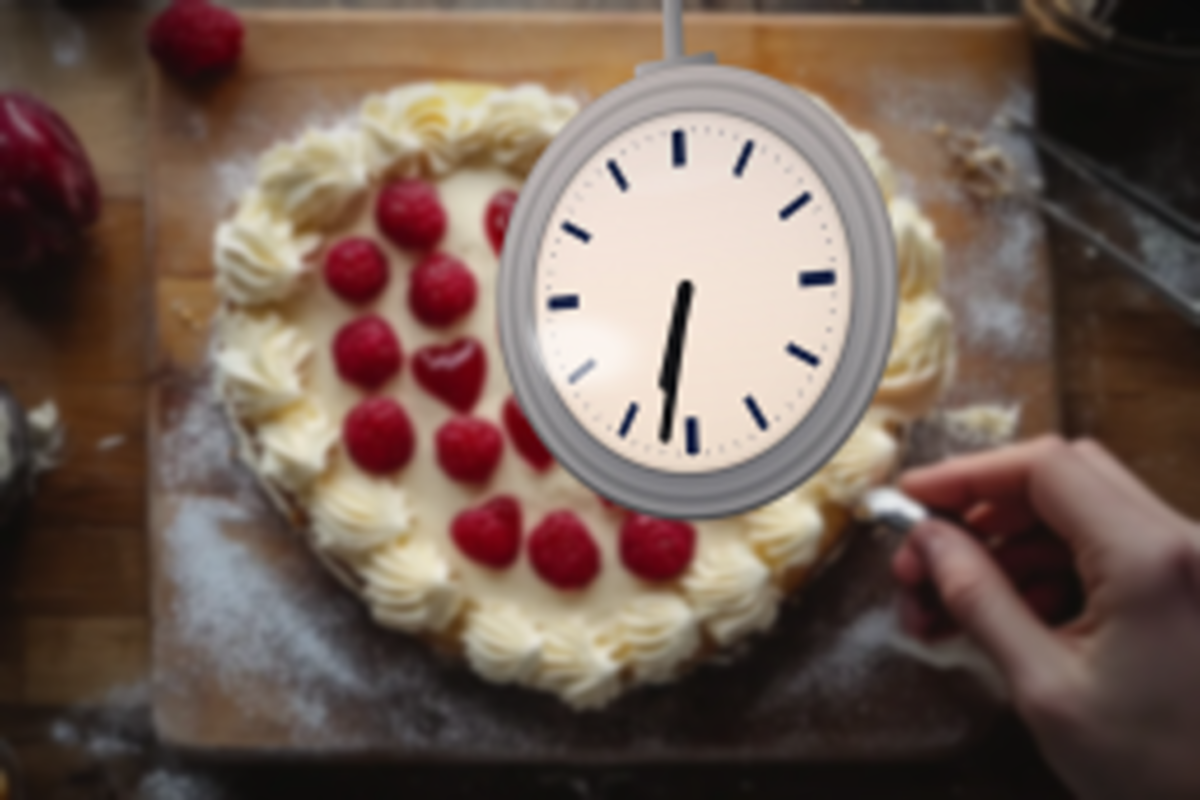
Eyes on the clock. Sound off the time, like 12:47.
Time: 6:32
